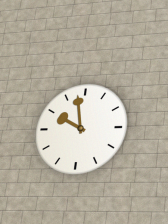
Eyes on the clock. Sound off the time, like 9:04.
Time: 9:58
